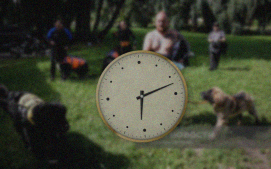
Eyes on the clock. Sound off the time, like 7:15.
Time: 6:12
